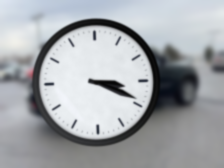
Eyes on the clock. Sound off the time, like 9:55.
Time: 3:19
